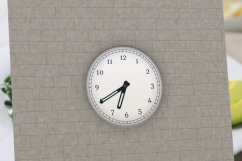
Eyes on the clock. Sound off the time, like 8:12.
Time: 6:40
